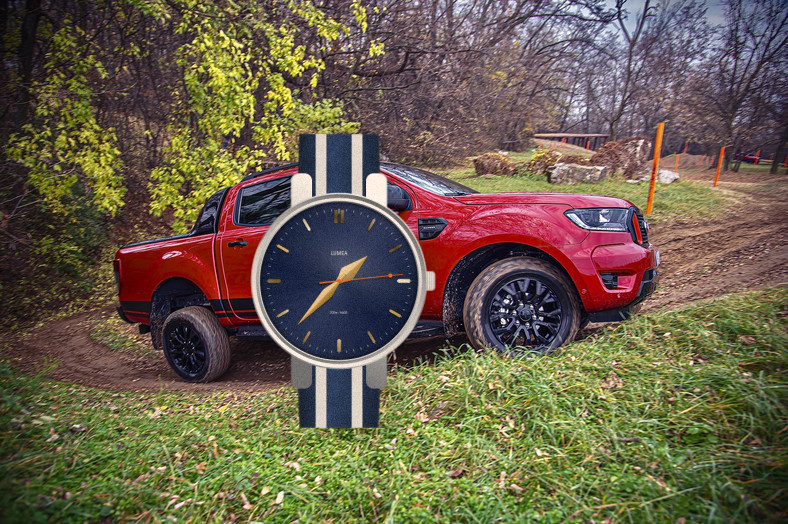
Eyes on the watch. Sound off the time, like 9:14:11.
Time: 1:37:14
